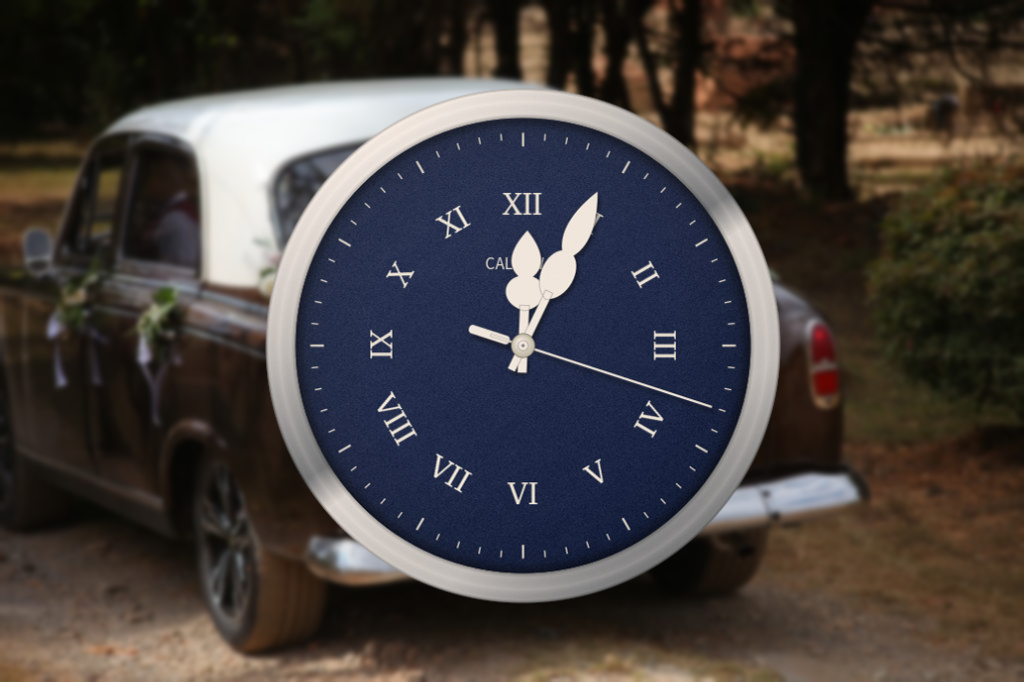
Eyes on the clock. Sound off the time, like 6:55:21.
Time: 12:04:18
